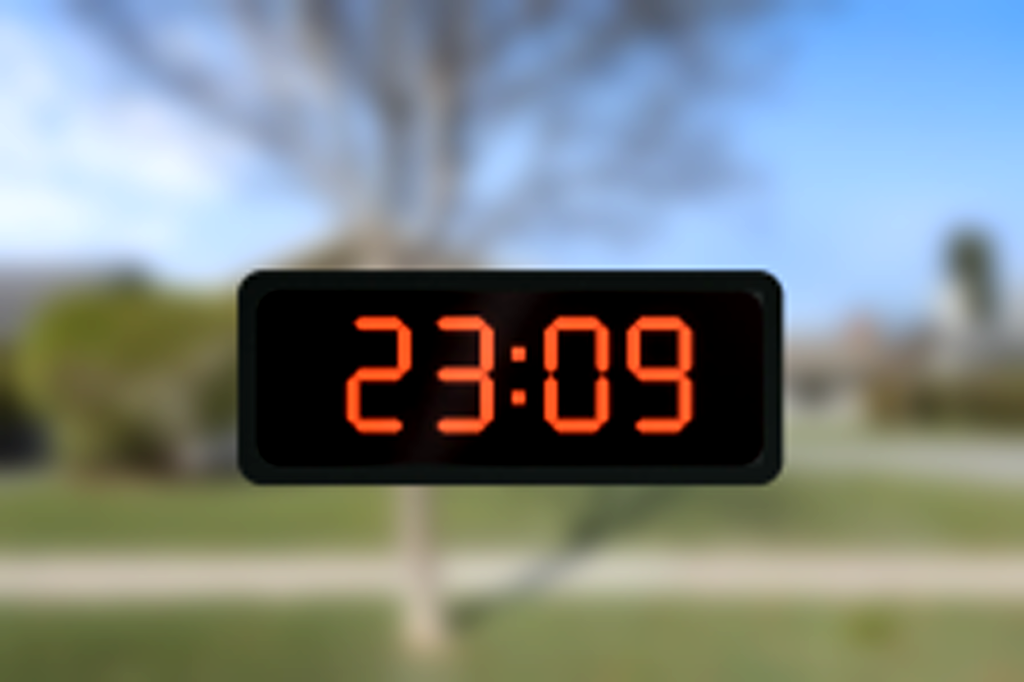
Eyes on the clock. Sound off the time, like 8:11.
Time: 23:09
